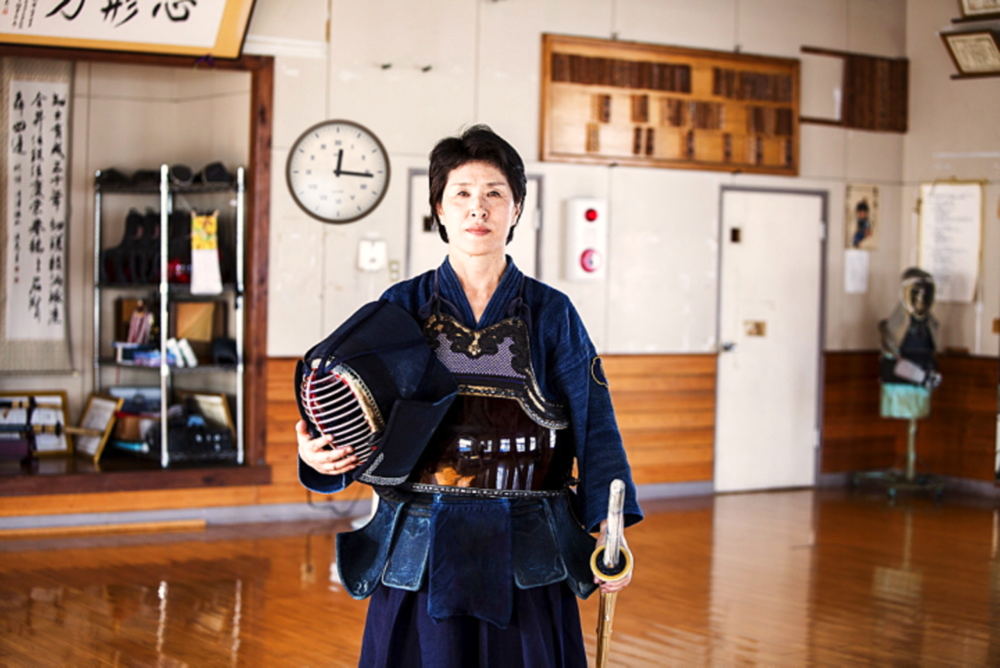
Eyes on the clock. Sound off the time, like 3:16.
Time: 12:16
